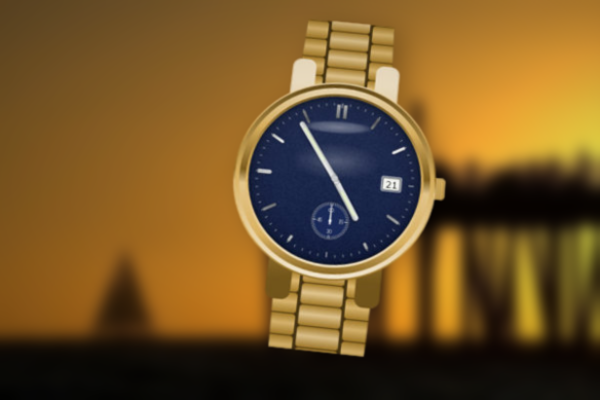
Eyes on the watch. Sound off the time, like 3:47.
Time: 4:54
